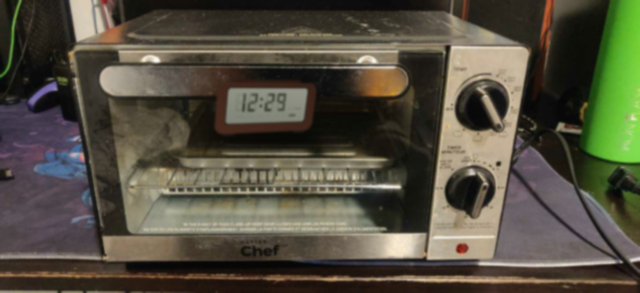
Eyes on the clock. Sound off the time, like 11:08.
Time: 12:29
